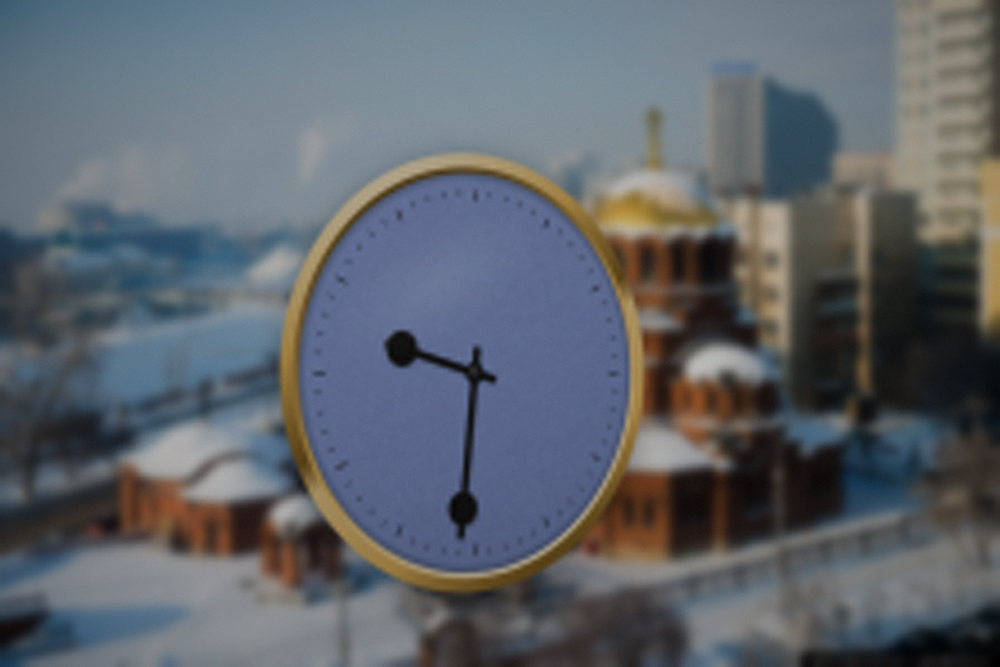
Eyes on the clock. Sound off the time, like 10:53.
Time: 9:31
